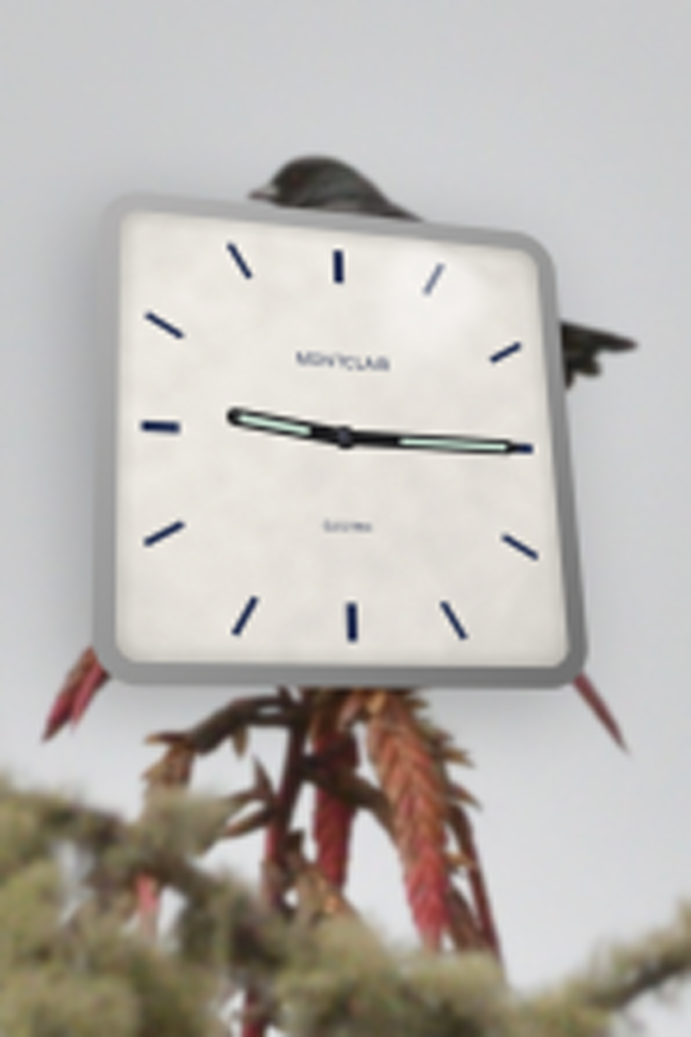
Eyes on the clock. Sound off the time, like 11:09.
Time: 9:15
